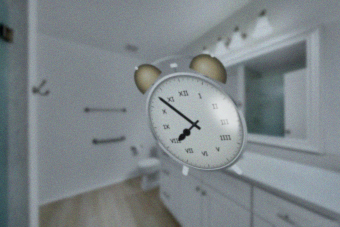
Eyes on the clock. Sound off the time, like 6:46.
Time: 7:53
